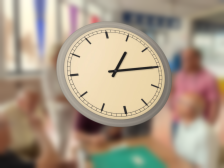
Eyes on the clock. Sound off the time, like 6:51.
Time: 1:15
